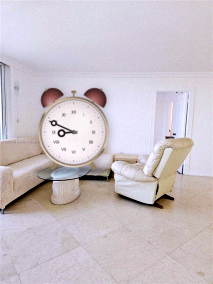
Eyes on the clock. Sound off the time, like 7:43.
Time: 8:49
